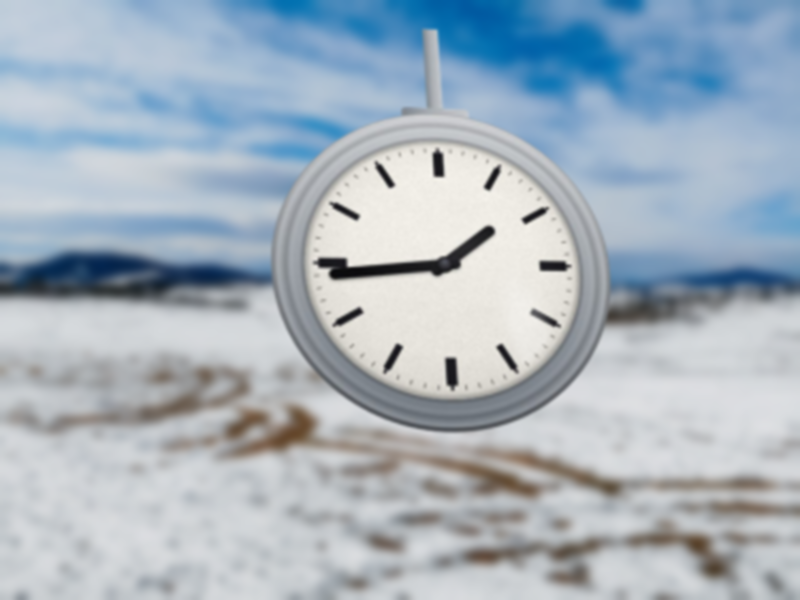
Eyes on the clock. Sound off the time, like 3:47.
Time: 1:44
